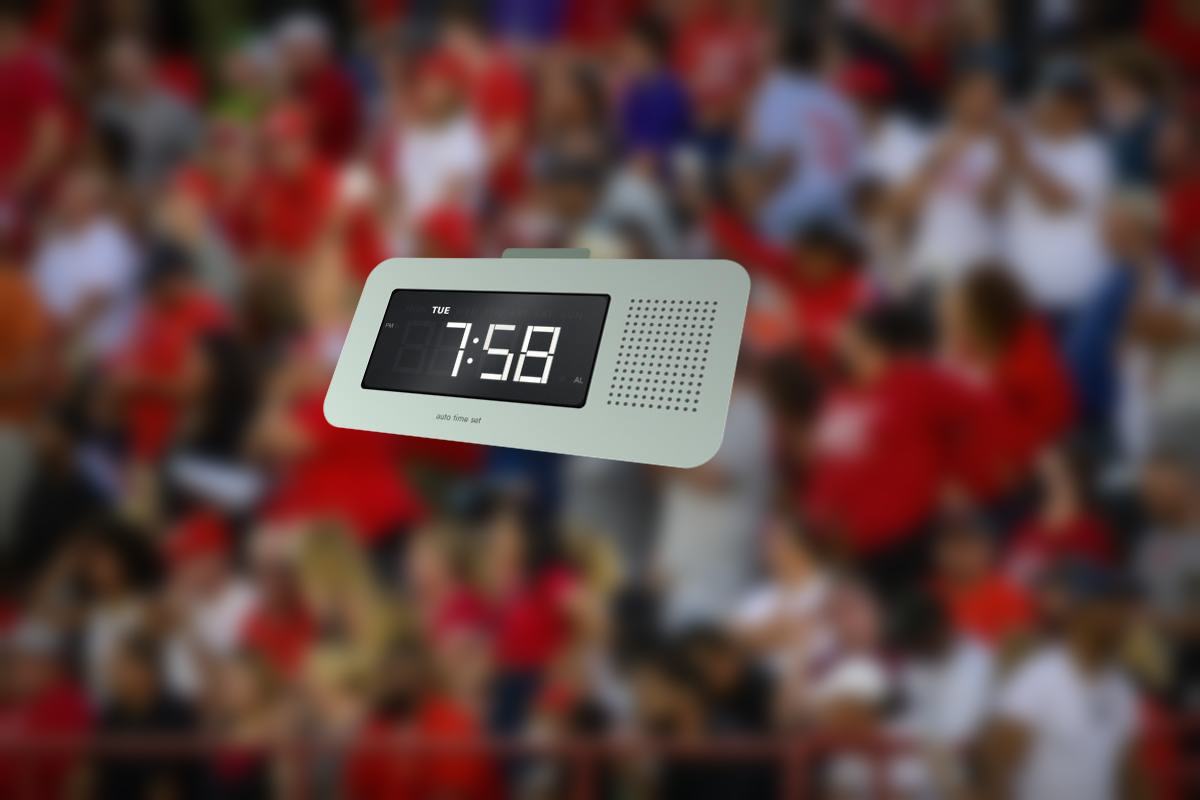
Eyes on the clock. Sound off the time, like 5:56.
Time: 7:58
